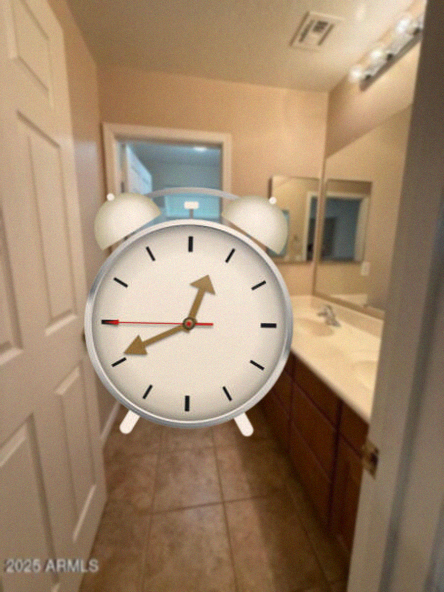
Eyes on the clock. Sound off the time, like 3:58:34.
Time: 12:40:45
